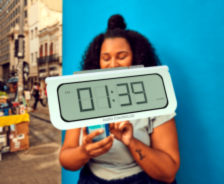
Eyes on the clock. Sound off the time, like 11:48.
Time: 1:39
